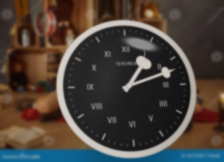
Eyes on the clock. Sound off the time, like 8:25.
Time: 1:12
